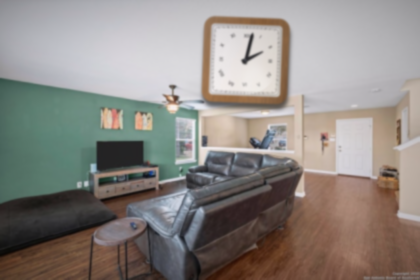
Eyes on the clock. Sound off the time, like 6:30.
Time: 2:02
